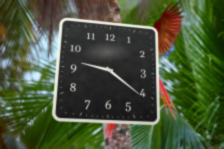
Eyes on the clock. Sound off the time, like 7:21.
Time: 9:21
